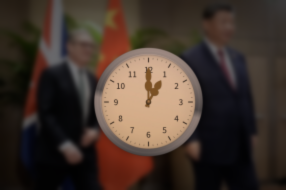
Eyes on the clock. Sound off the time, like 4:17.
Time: 1:00
